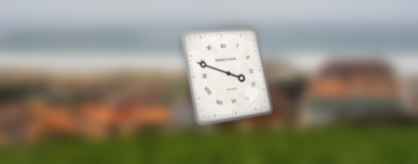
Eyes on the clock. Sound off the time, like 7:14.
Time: 3:49
